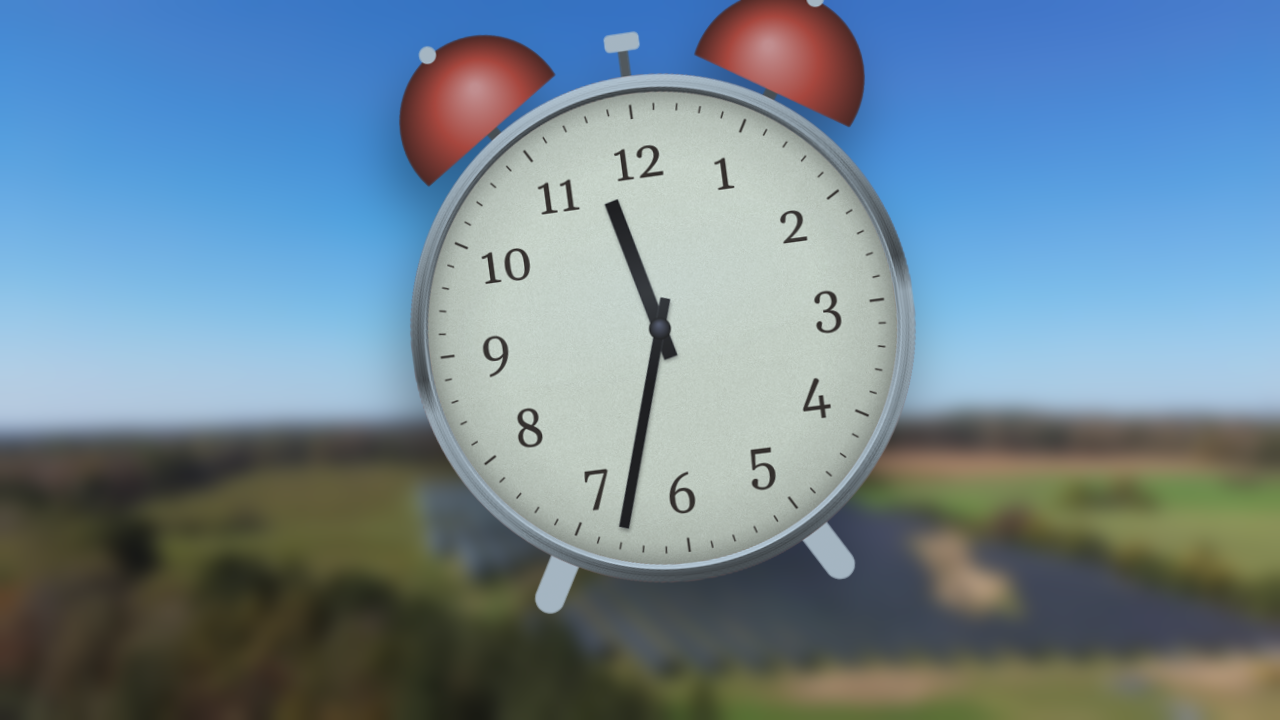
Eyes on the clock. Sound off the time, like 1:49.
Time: 11:33
